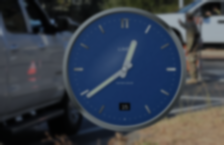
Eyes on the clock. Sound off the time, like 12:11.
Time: 12:39
